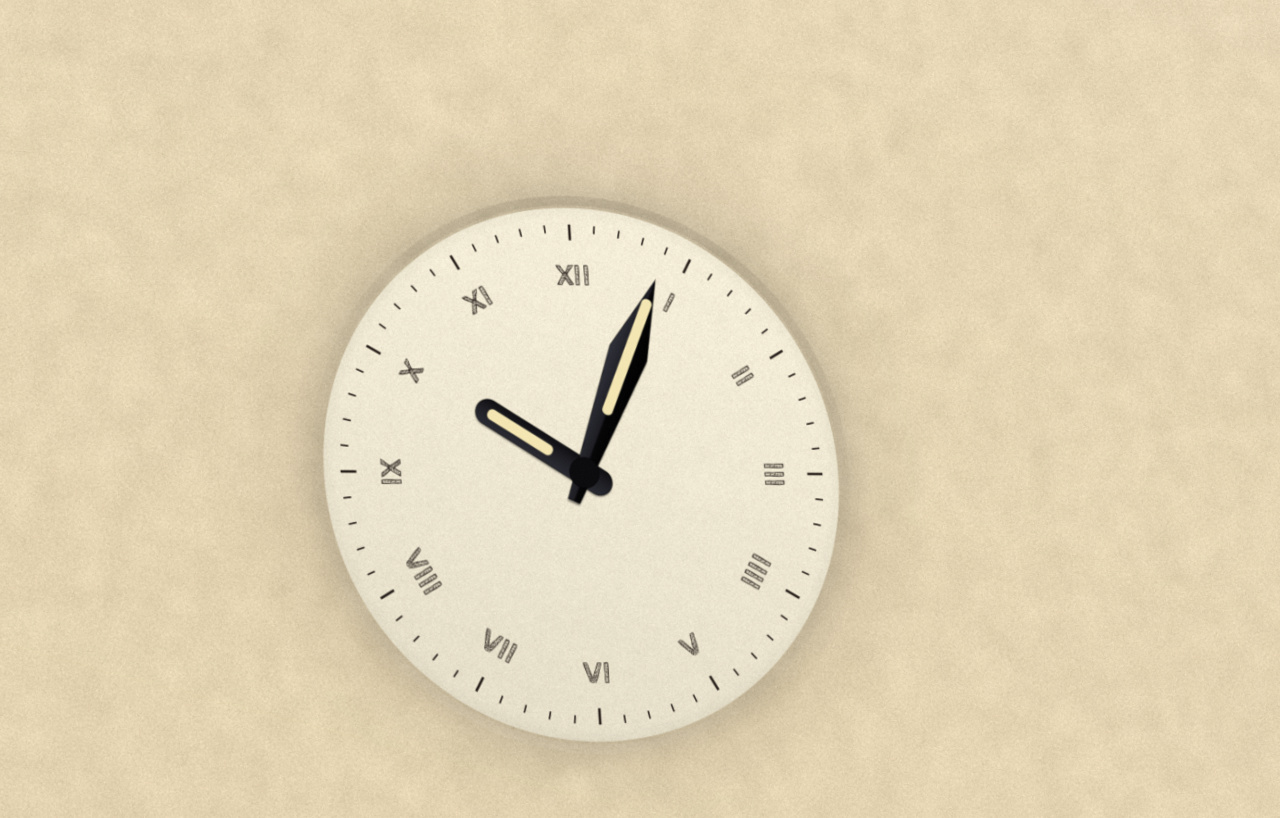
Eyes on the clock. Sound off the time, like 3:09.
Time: 10:04
